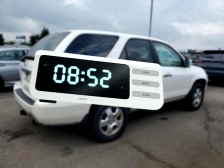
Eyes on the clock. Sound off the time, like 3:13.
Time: 8:52
